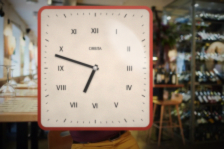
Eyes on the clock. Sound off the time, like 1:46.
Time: 6:48
